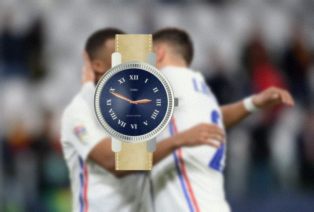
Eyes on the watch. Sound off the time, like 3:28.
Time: 2:49
